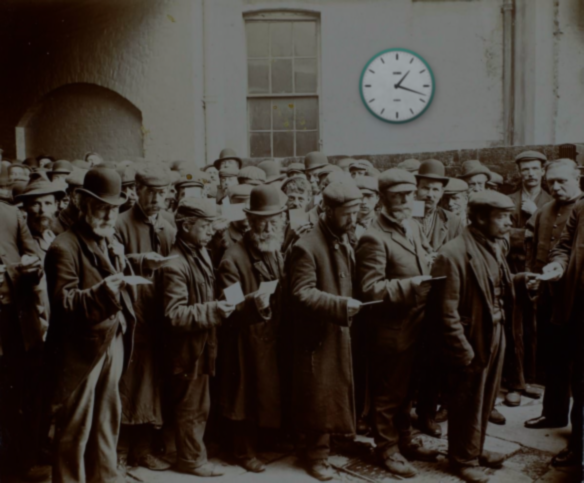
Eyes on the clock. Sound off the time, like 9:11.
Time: 1:18
